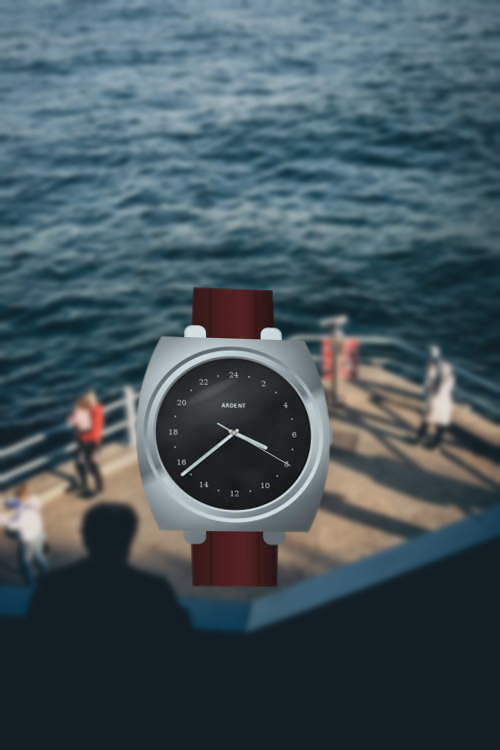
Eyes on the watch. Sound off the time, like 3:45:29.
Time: 7:38:20
